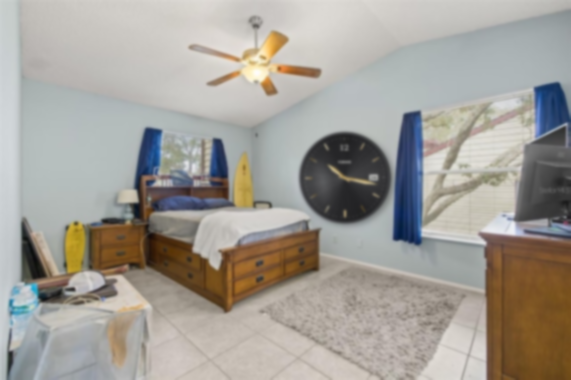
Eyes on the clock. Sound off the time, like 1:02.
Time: 10:17
